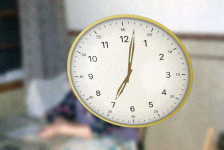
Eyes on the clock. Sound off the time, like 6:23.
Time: 7:02
